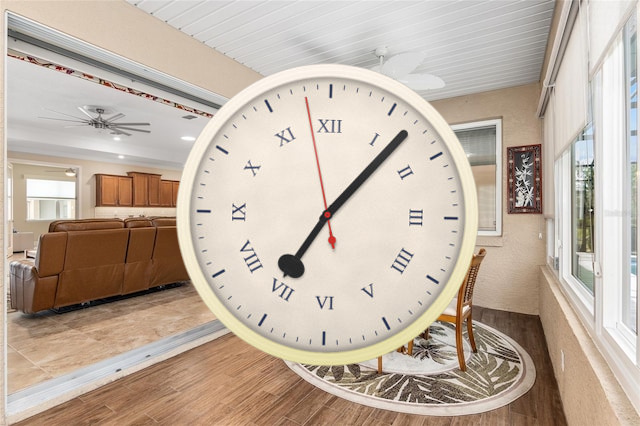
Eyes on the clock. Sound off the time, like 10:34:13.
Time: 7:06:58
